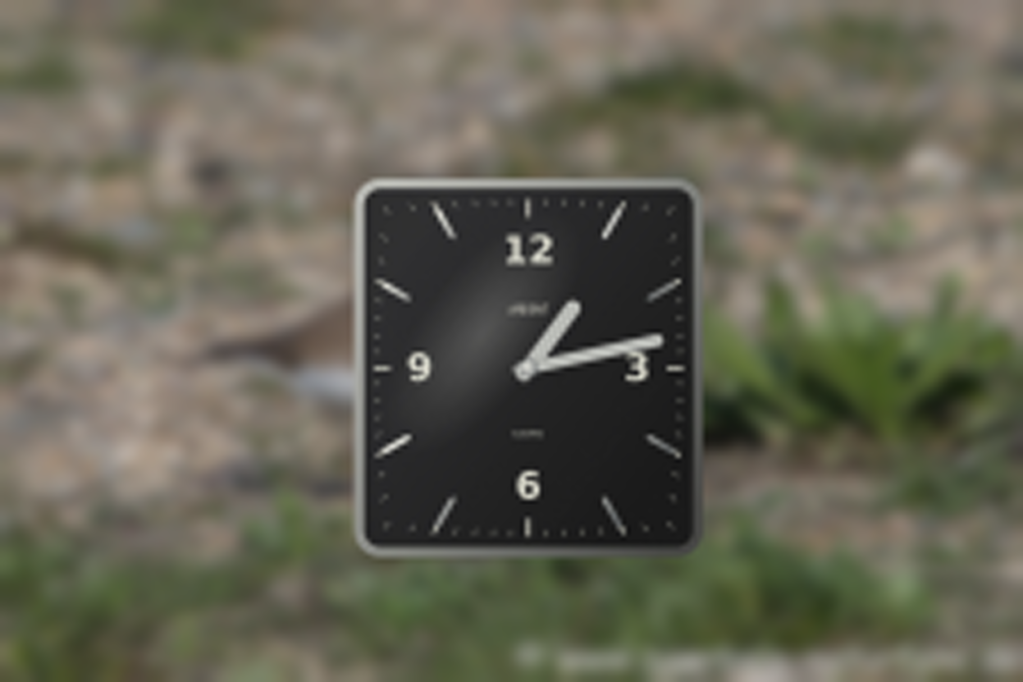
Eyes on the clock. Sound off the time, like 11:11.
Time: 1:13
